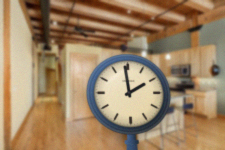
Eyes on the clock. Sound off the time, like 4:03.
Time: 1:59
